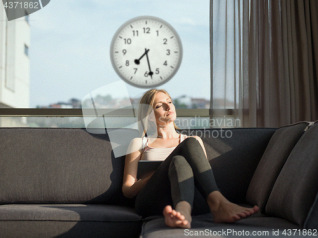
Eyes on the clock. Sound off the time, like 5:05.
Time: 7:28
